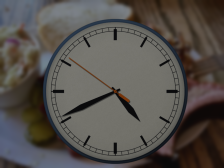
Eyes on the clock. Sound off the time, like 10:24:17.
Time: 4:40:51
